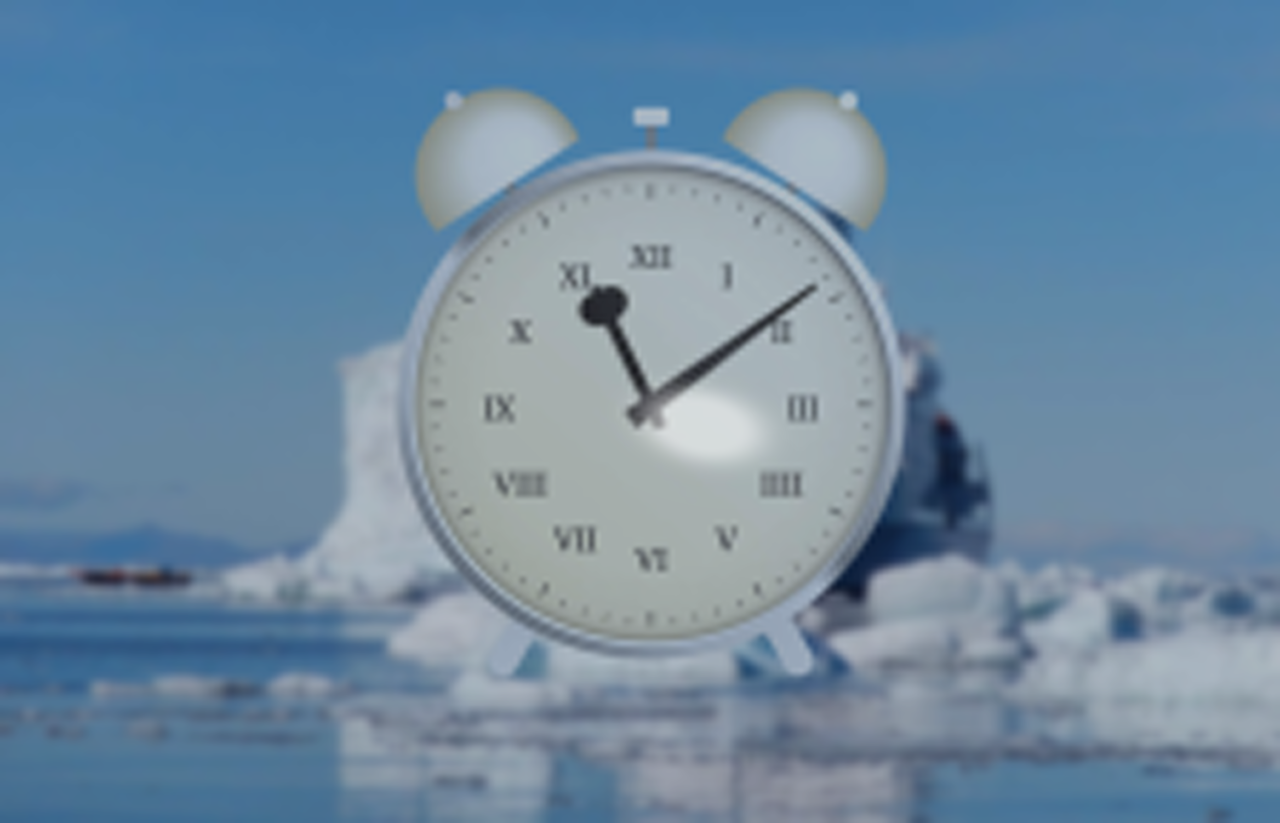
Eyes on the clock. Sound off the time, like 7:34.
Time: 11:09
